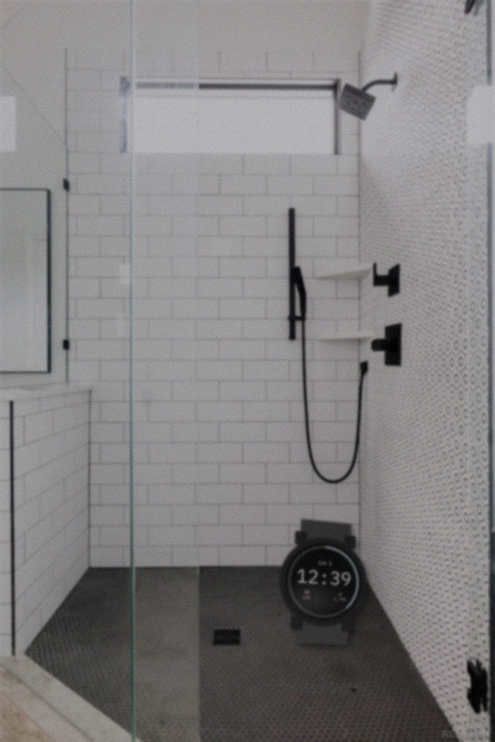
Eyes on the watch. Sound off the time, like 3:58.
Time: 12:39
